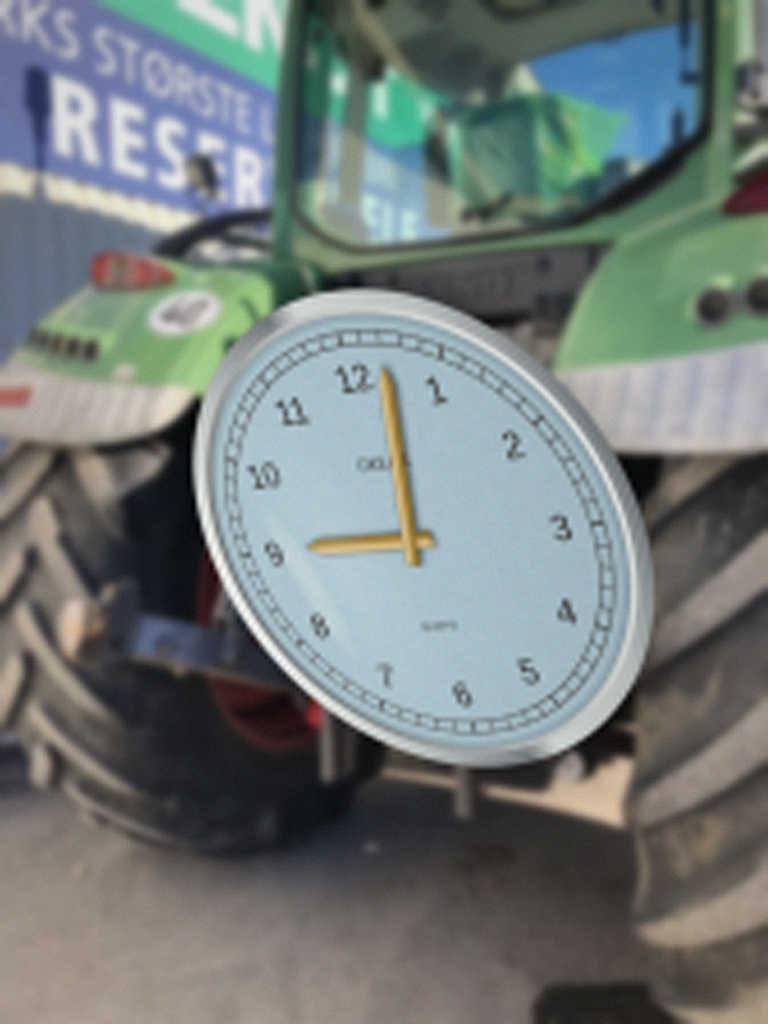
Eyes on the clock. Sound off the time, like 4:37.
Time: 9:02
